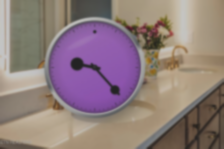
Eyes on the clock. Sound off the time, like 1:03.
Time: 9:23
